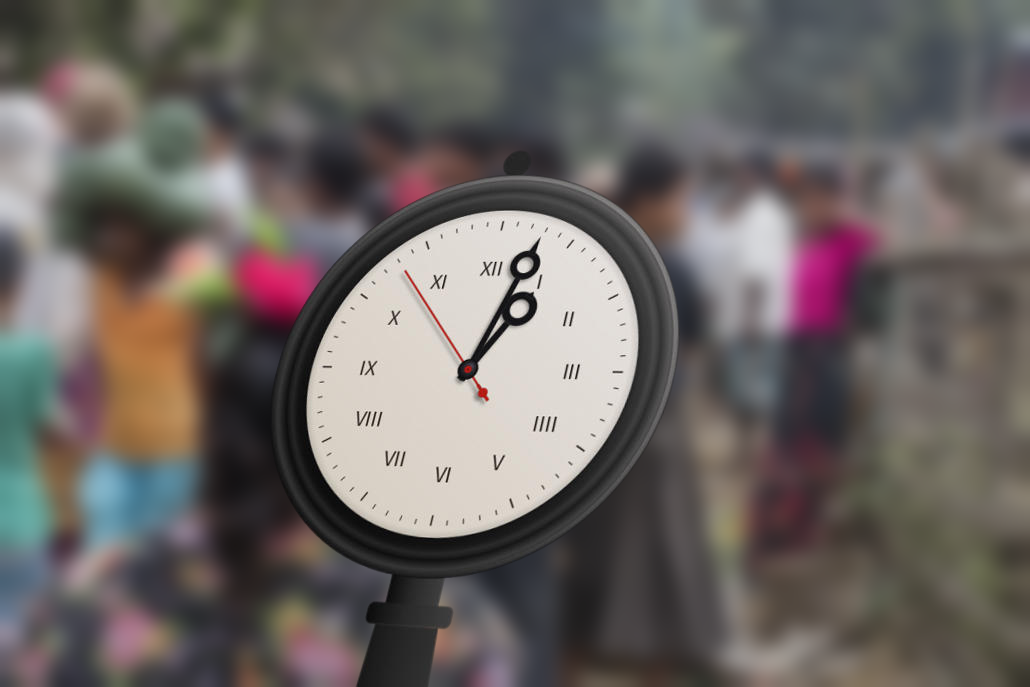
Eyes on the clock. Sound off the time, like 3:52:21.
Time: 1:02:53
